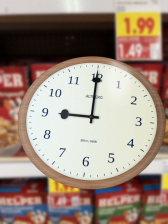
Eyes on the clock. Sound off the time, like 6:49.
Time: 9:00
